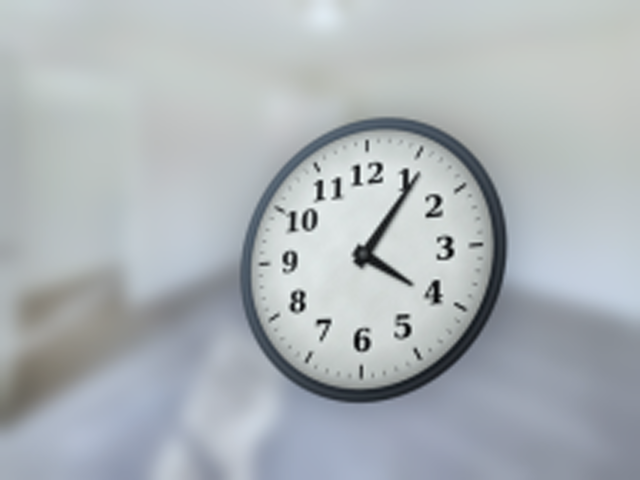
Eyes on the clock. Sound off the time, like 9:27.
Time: 4:06
